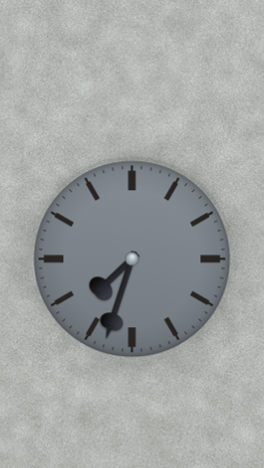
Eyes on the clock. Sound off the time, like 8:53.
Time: 7:33
